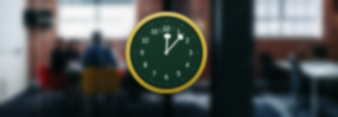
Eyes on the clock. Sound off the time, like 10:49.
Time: 12:07
